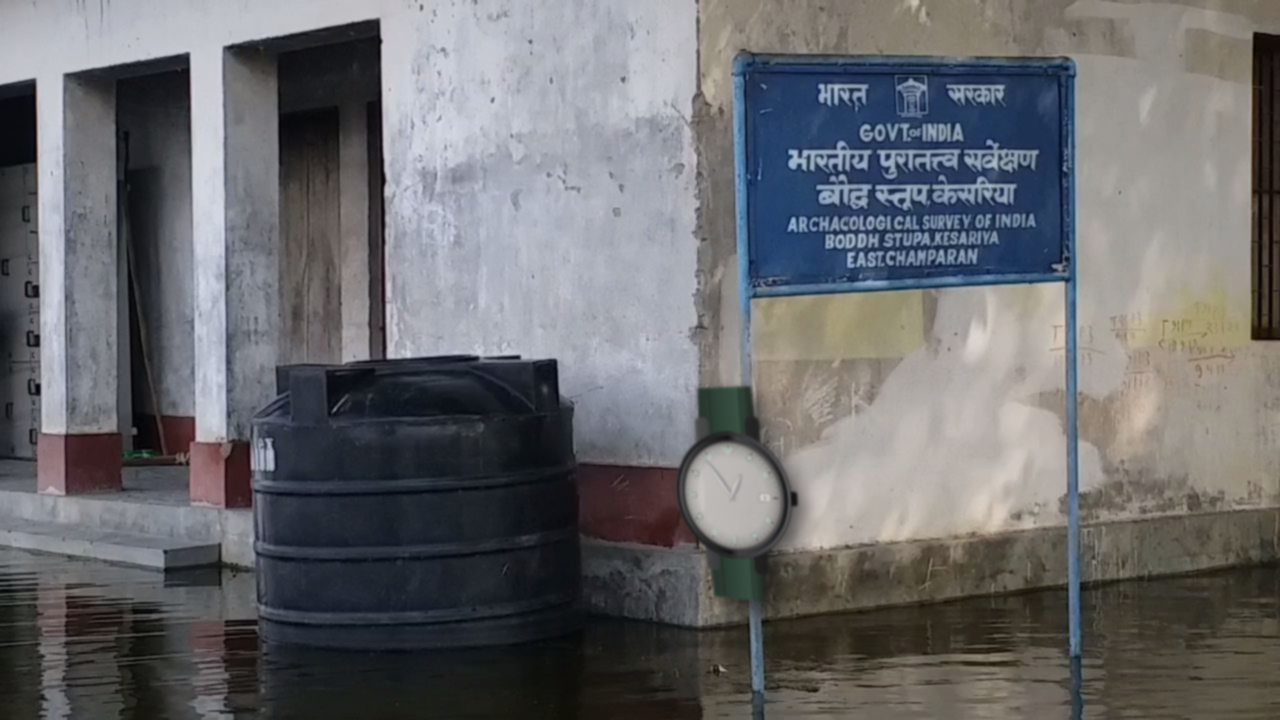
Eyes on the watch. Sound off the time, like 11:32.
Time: 12:54
